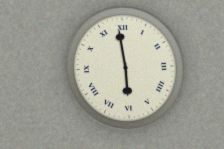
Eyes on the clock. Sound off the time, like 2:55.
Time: 5:59
